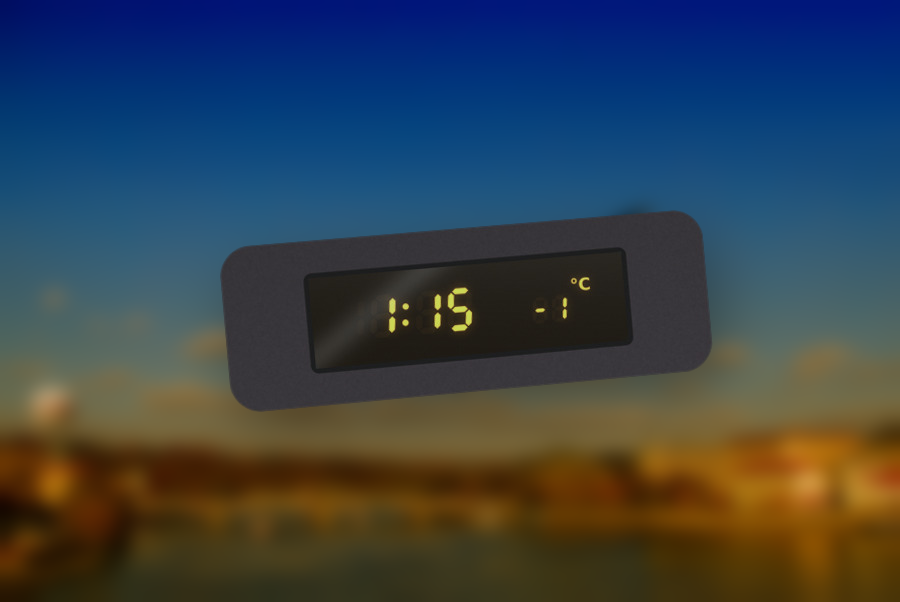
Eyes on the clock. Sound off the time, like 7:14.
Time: 1:15
